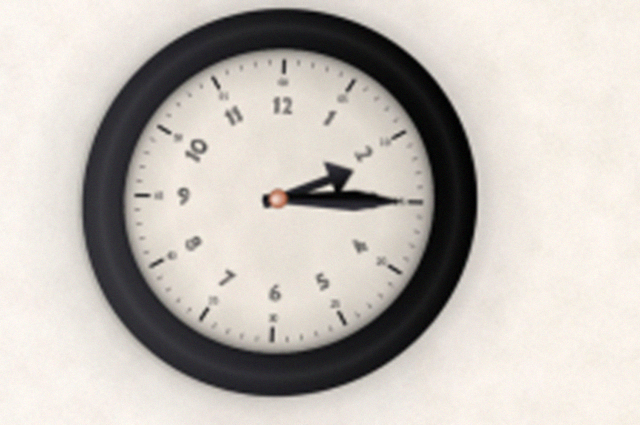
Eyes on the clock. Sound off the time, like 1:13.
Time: 2:15
